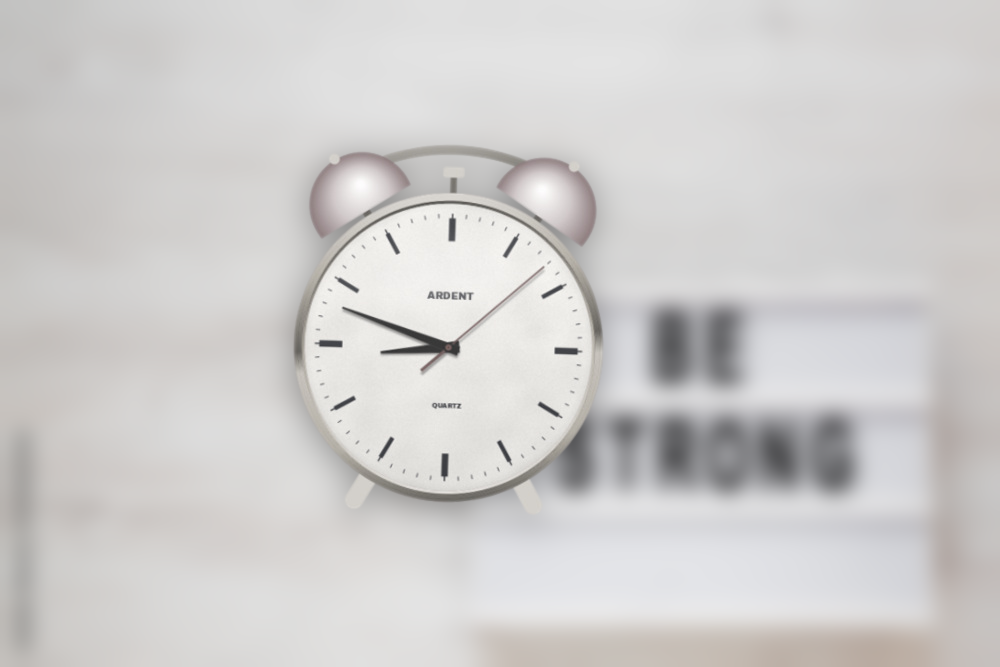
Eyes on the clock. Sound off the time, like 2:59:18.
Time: 8:48:08
